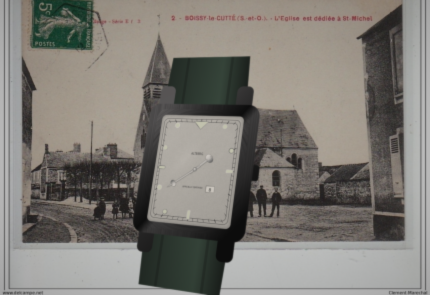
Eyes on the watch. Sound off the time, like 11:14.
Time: 1:39
